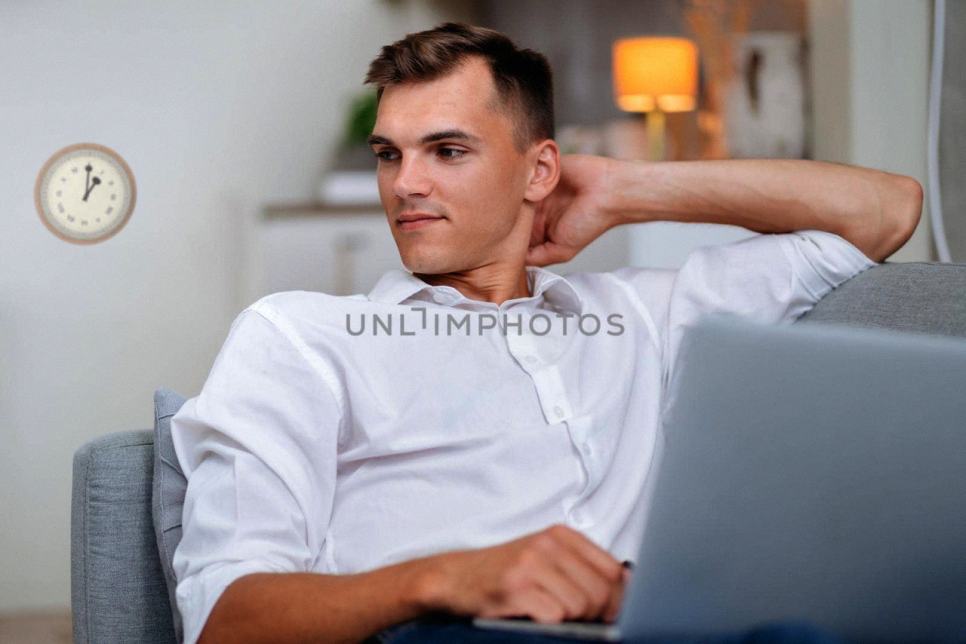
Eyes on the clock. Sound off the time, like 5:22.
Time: 1:00
